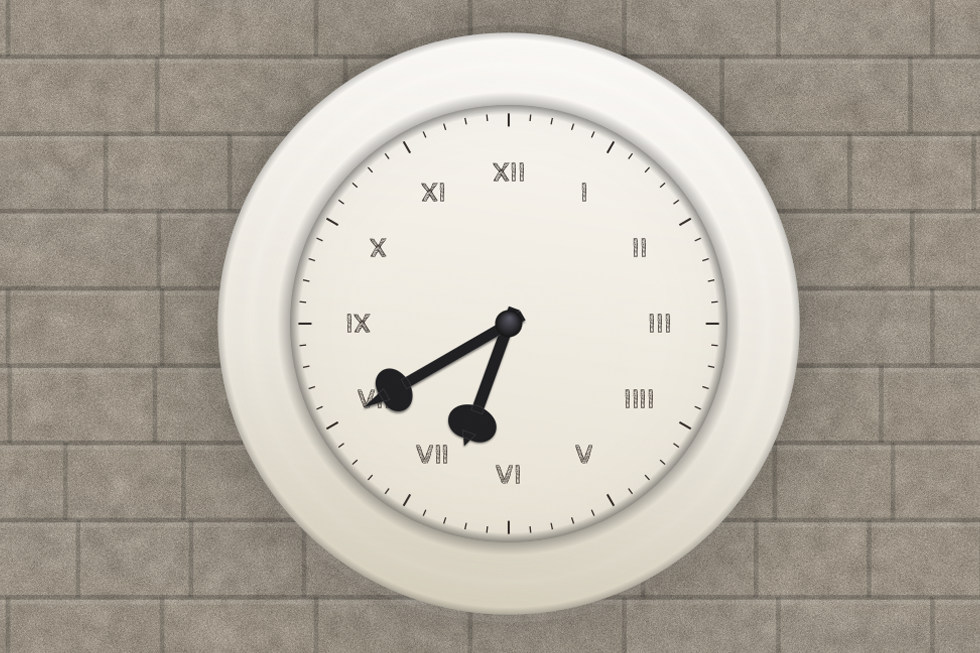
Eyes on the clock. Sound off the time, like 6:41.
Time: 6:40
